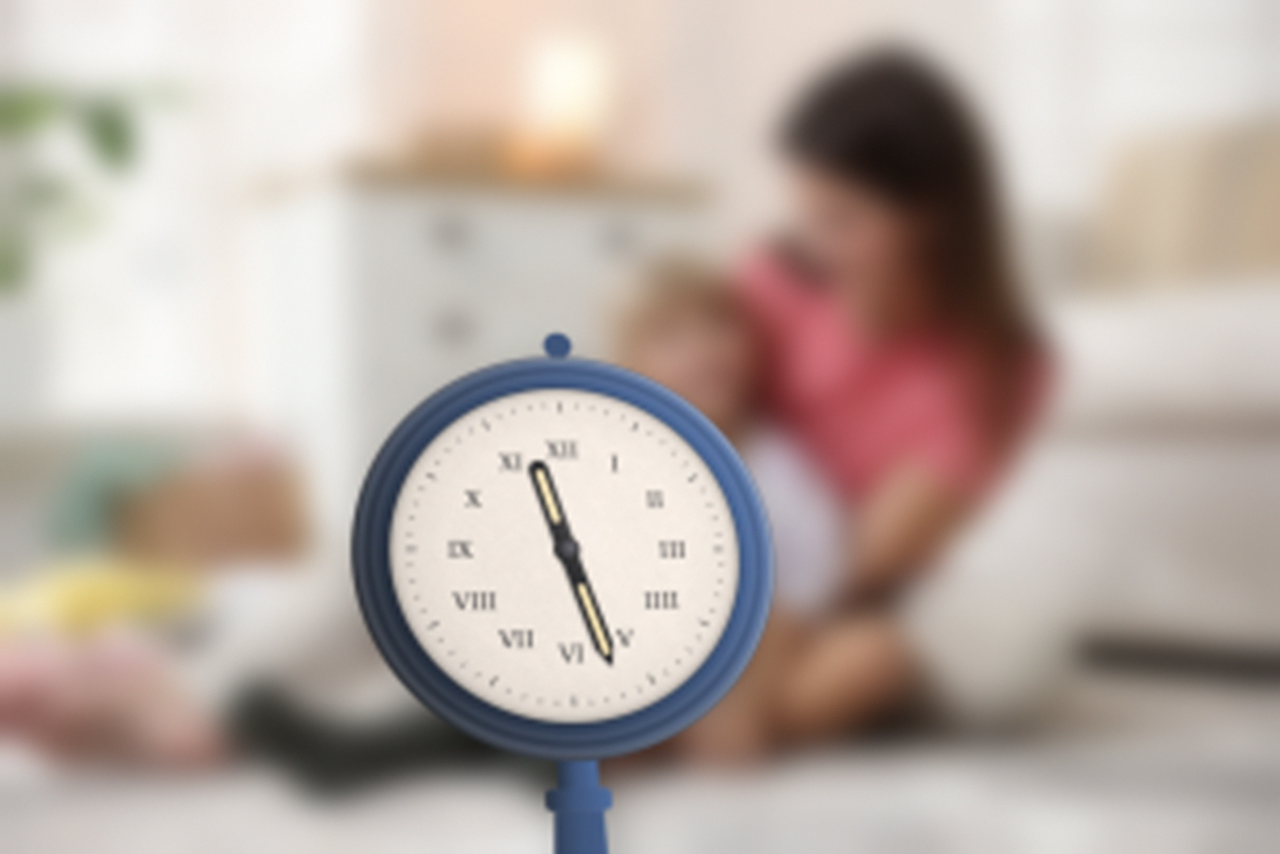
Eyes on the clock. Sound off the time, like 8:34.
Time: 11:27
